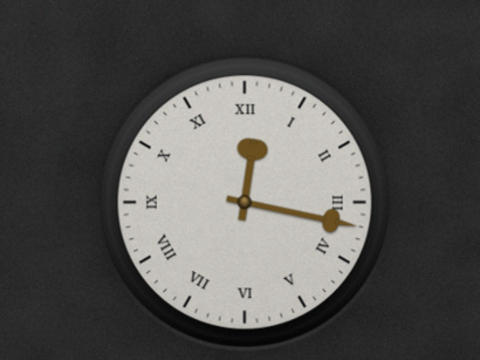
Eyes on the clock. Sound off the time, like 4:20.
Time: 12:17
